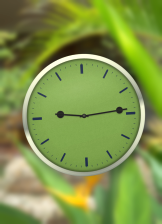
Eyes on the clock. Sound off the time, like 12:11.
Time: 9:14
